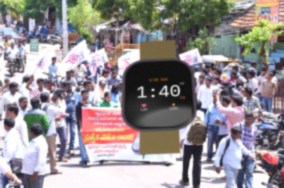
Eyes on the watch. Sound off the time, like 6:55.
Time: 1:40
